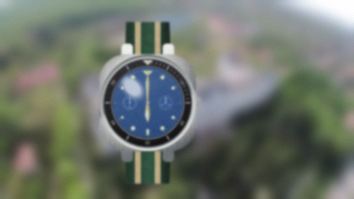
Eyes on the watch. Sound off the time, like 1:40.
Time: 6:00
